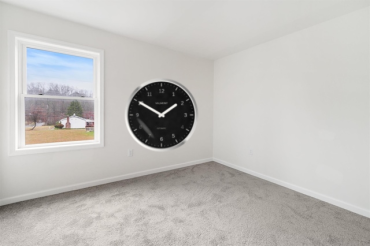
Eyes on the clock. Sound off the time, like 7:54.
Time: 1:50
